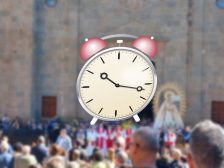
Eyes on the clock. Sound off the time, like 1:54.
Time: 10:17
